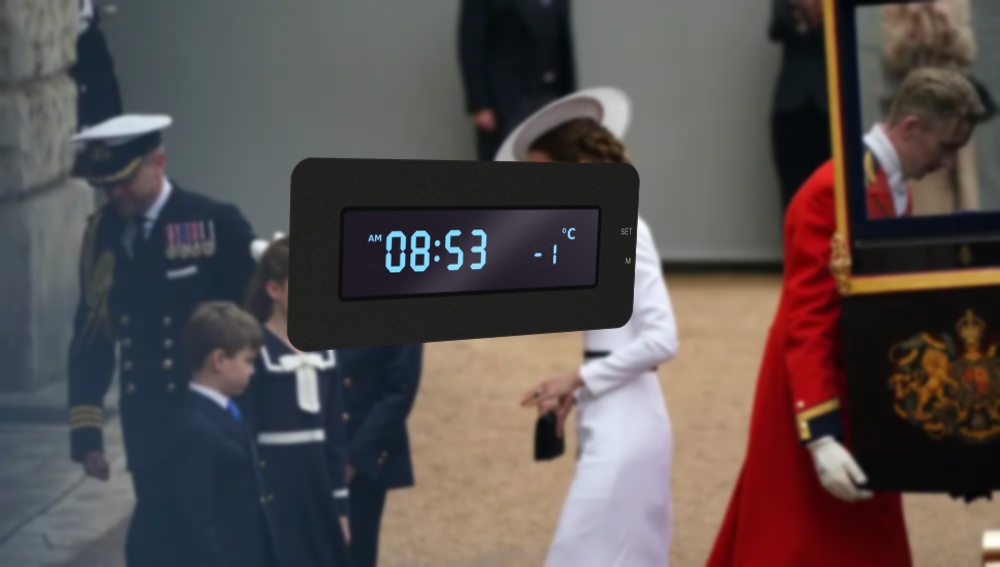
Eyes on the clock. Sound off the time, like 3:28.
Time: 8:53
